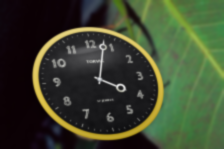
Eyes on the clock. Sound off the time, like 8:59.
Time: 4:03
